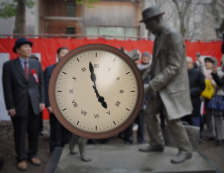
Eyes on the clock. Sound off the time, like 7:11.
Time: 4:58
